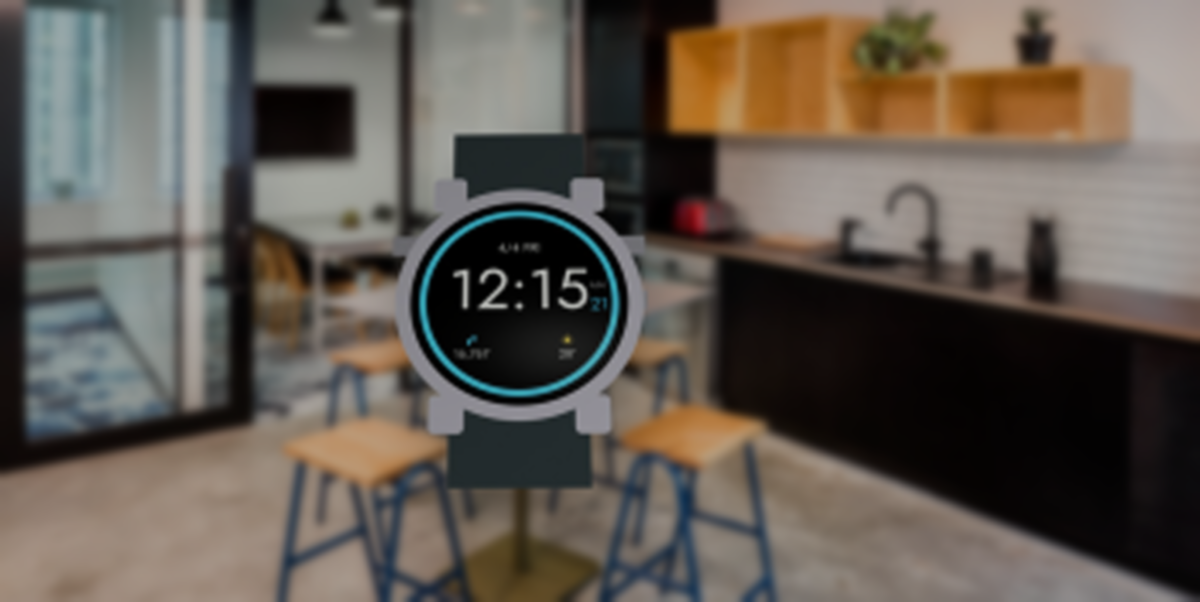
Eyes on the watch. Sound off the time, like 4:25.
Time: 12:15
